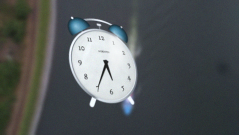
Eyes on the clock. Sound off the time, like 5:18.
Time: 5:35
